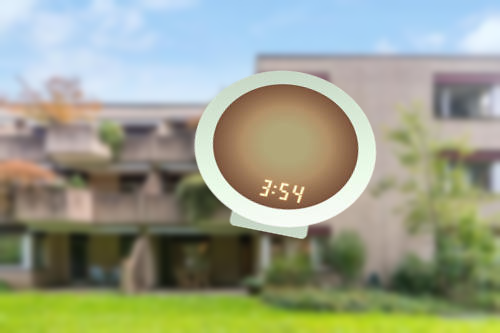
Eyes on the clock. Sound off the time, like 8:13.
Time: 3:54
